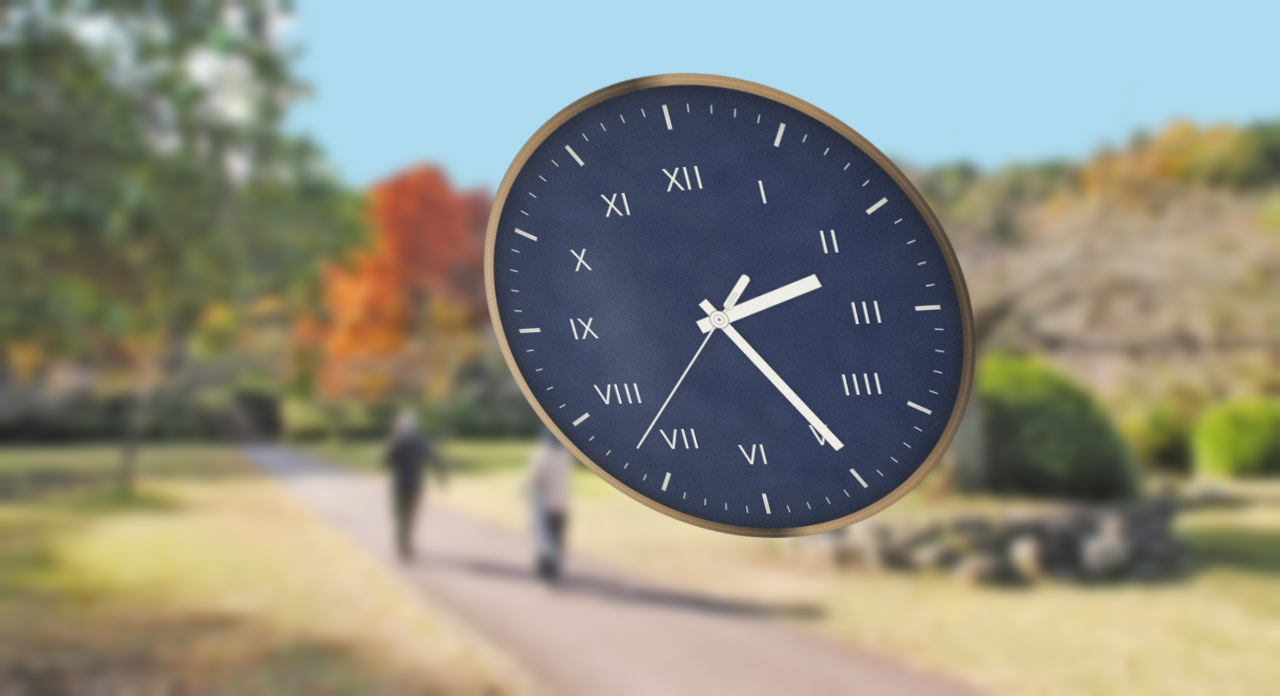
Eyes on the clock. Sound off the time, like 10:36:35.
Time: 2:24:37
